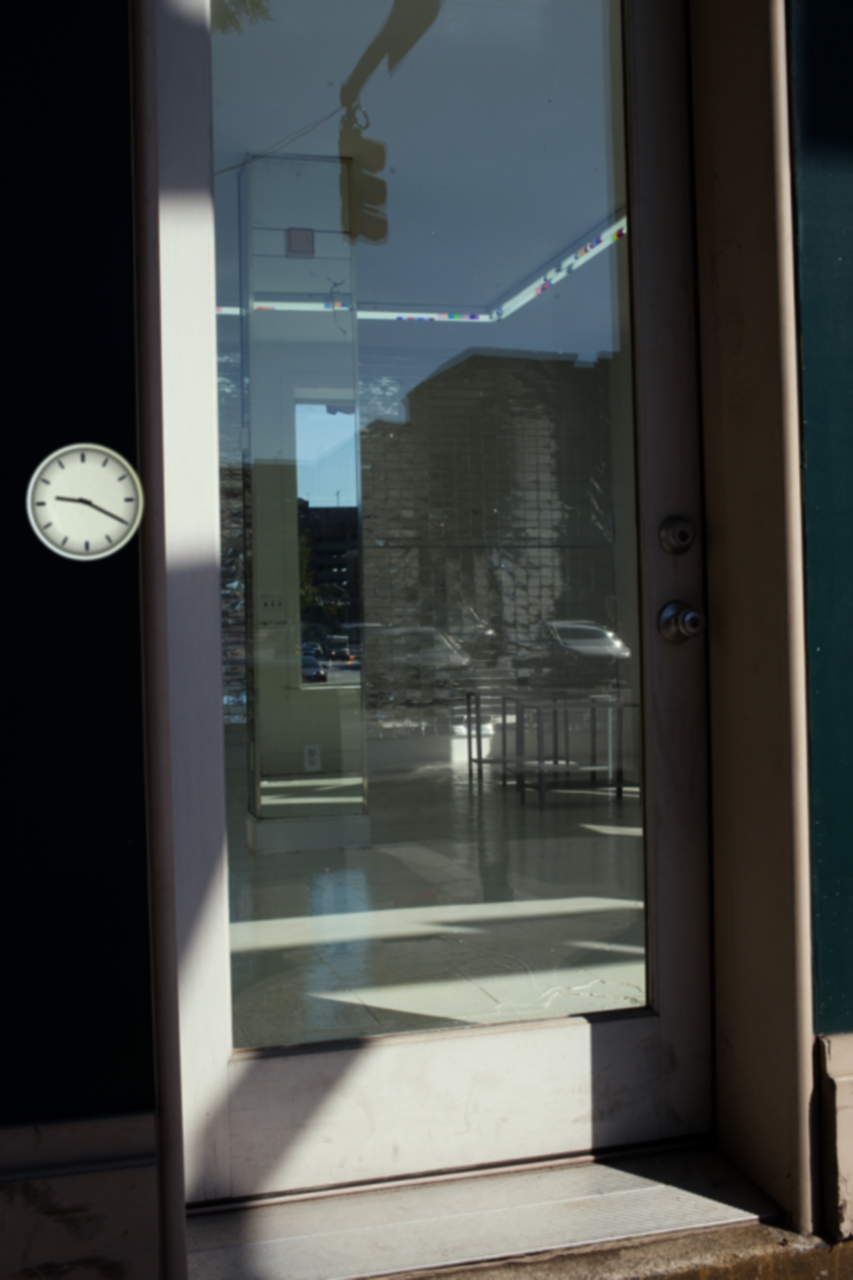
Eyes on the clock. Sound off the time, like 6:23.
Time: 9:20
